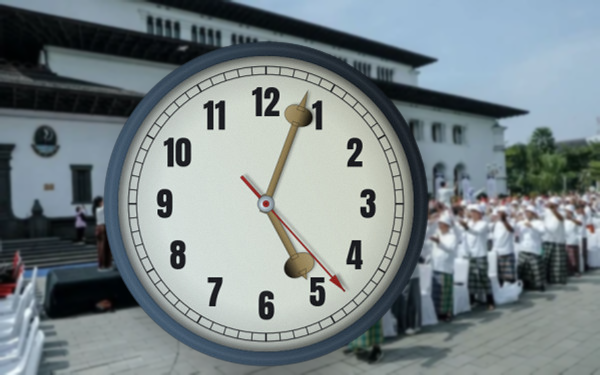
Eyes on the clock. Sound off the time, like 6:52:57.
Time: 5:03:23
